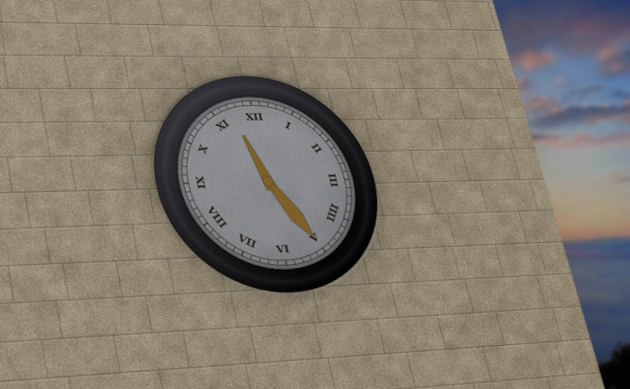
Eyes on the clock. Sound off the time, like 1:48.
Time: 11:25
